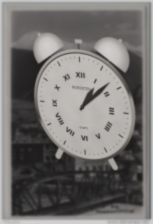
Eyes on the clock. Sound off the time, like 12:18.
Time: 1:08
